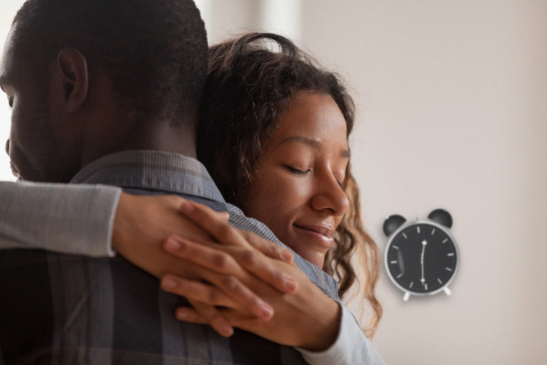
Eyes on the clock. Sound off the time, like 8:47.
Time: 12:31
